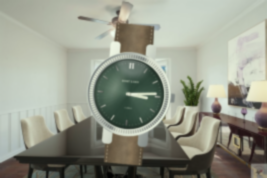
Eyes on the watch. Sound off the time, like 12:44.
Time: 3:14
